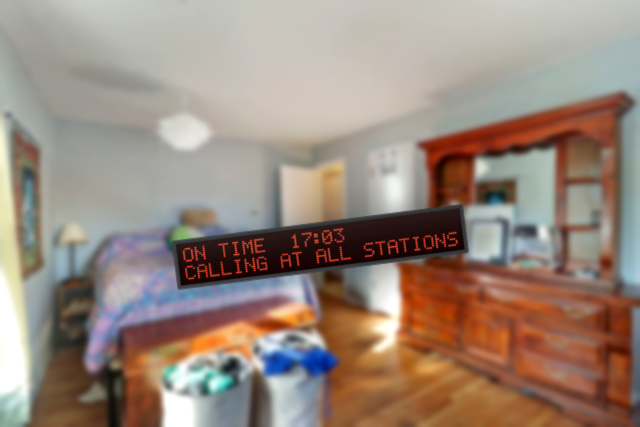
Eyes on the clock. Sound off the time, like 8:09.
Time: 17:03
